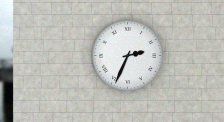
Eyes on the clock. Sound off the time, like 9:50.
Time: 2:34
